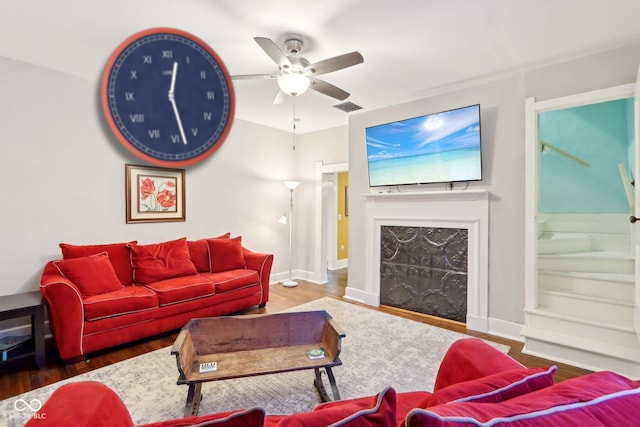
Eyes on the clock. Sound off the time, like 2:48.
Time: 12:28
